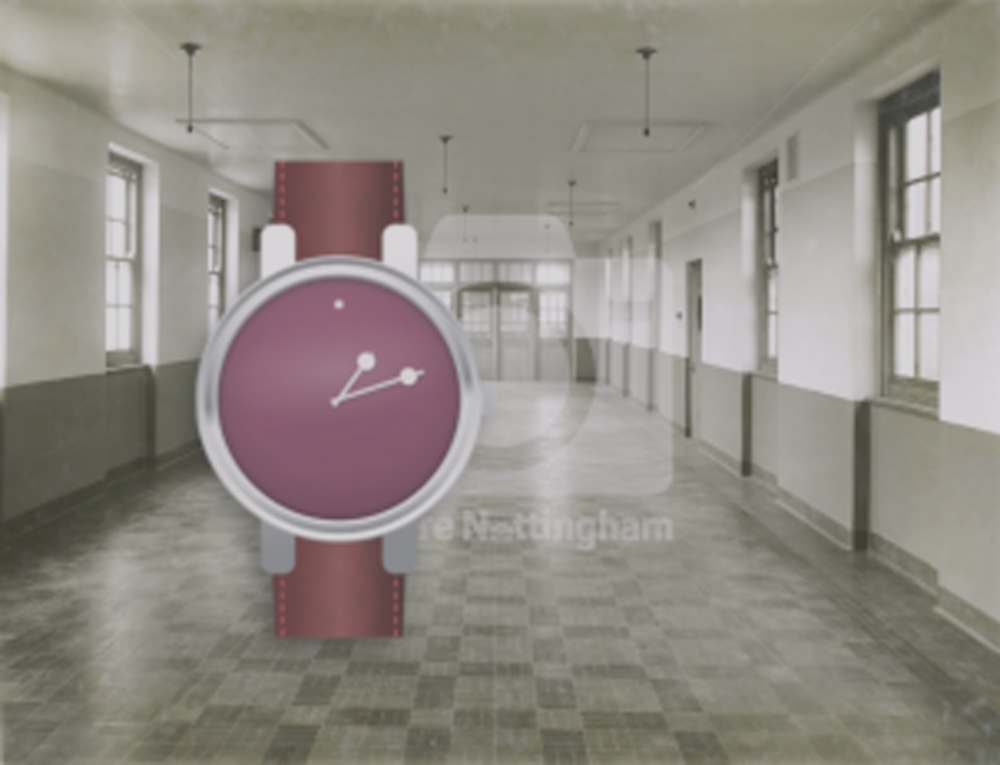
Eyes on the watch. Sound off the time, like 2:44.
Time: 1:12
